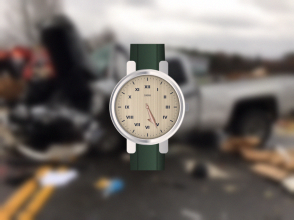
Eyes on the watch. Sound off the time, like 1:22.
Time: 5:26
